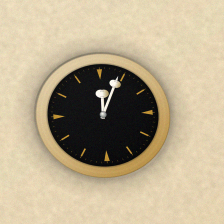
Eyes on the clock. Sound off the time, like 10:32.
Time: 12:04
